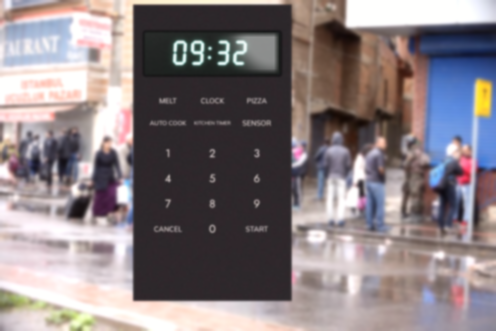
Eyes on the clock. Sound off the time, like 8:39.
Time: 9:32
